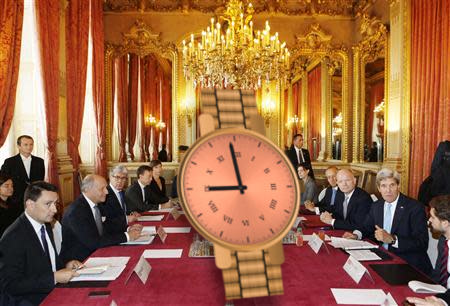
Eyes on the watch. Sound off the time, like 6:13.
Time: 8:59
